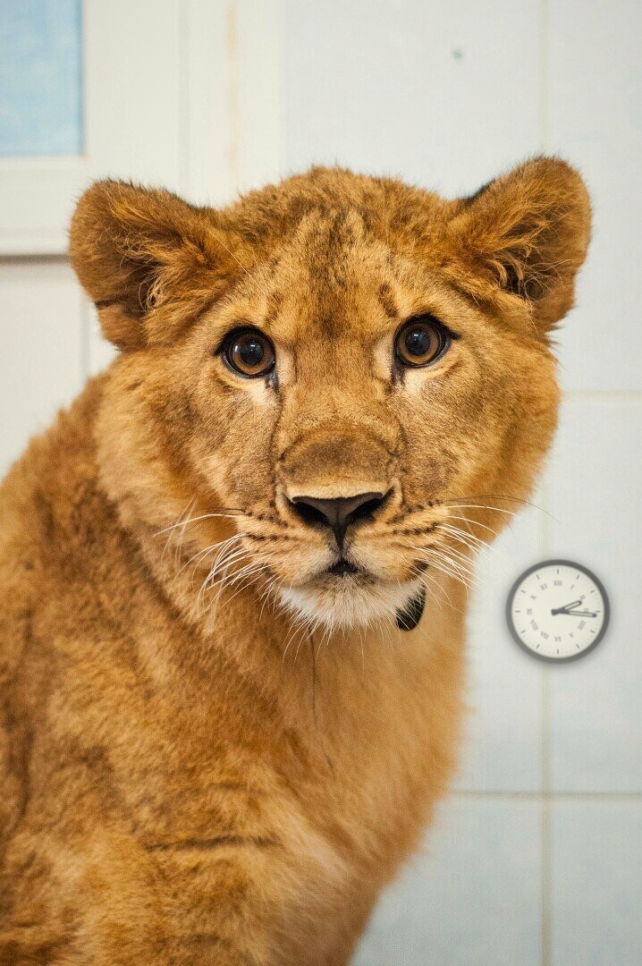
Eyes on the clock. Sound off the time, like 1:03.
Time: 2:16
